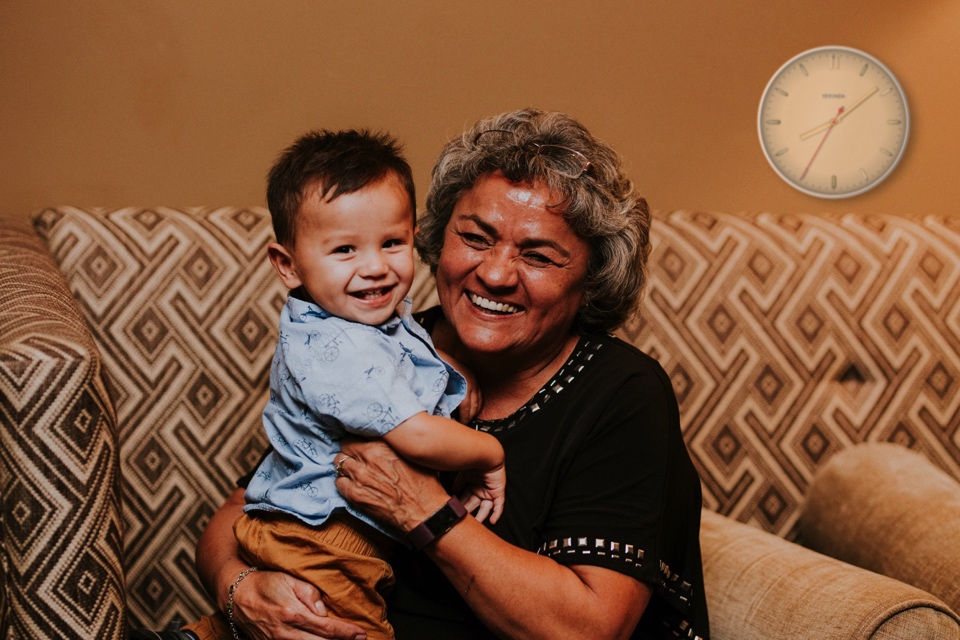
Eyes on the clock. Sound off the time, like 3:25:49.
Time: 8:08:35
